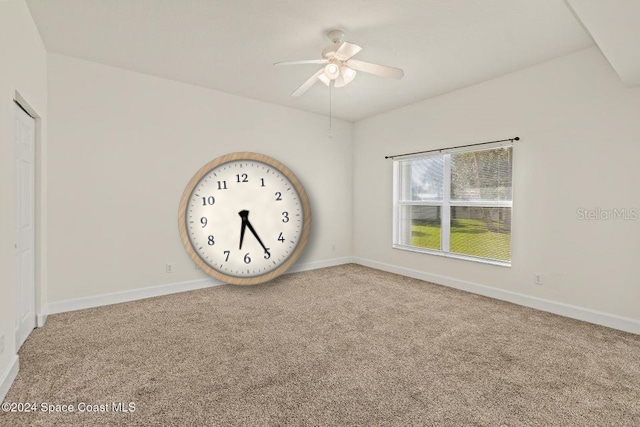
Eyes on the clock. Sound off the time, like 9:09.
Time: 6:25
